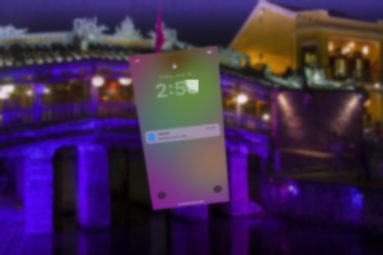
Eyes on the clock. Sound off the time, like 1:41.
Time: 2:58
